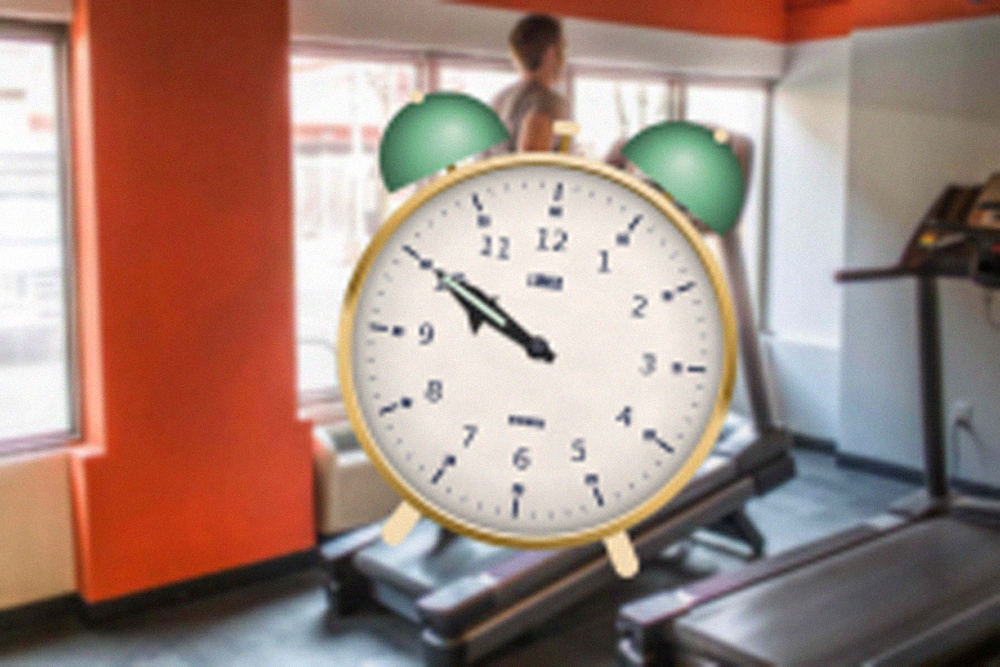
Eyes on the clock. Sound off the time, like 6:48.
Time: 9:50
